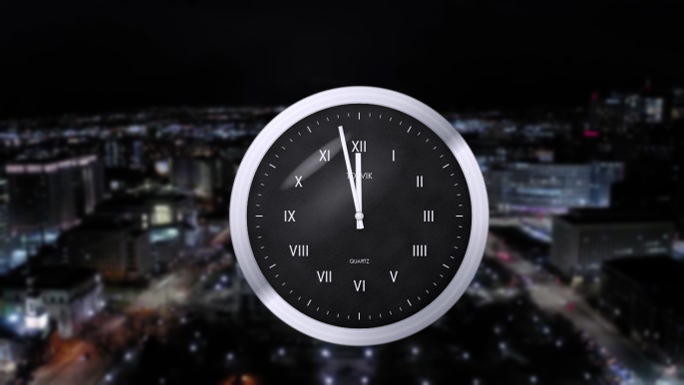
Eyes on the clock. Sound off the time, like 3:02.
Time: 11:58
